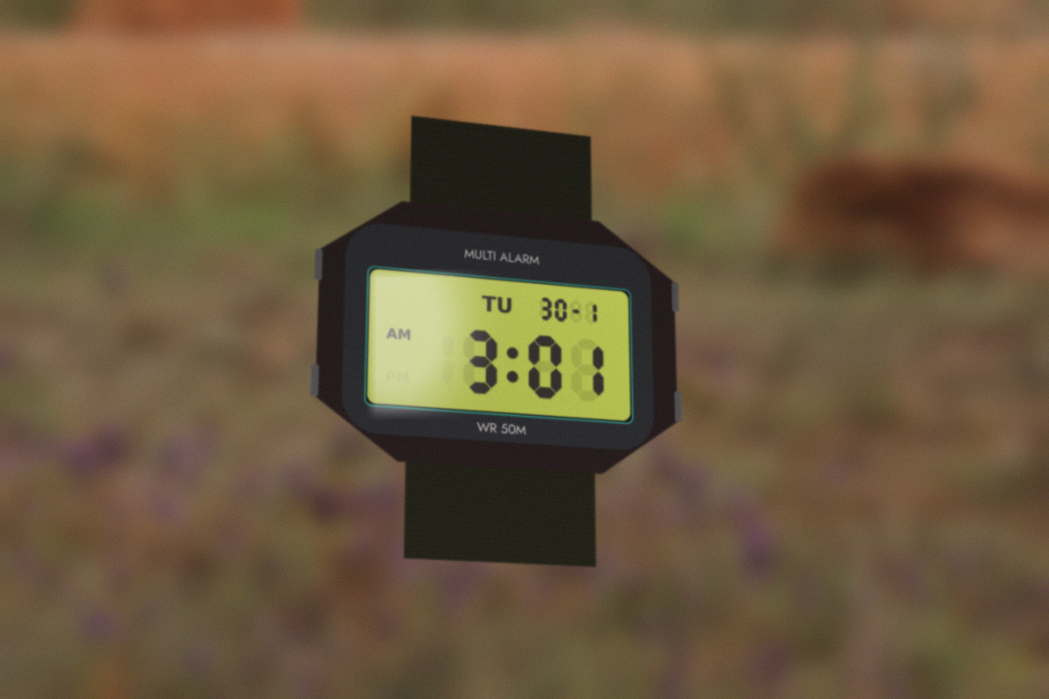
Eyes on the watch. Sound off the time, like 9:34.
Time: 3:01
